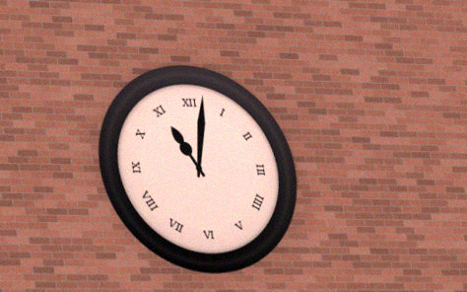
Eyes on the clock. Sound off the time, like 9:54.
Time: 11:02
